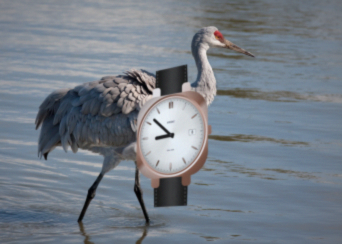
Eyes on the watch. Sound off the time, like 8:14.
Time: 8:52
